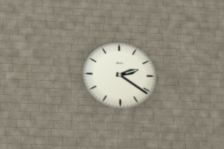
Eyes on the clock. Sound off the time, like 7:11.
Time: 2:21
